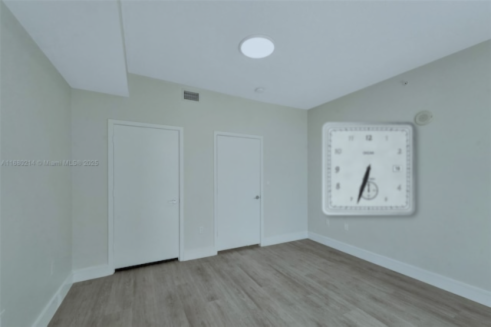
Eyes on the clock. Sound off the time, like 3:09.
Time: 6:33
